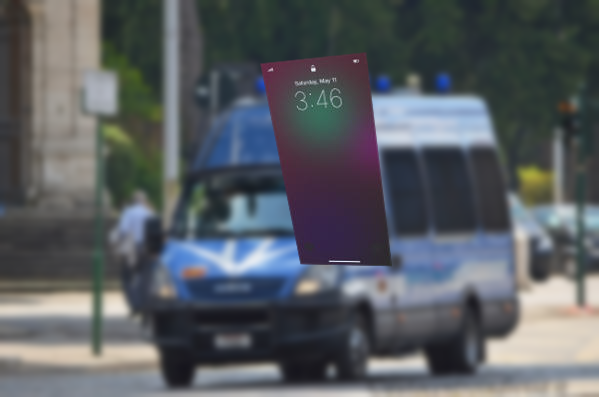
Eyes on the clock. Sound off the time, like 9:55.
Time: 3:46
